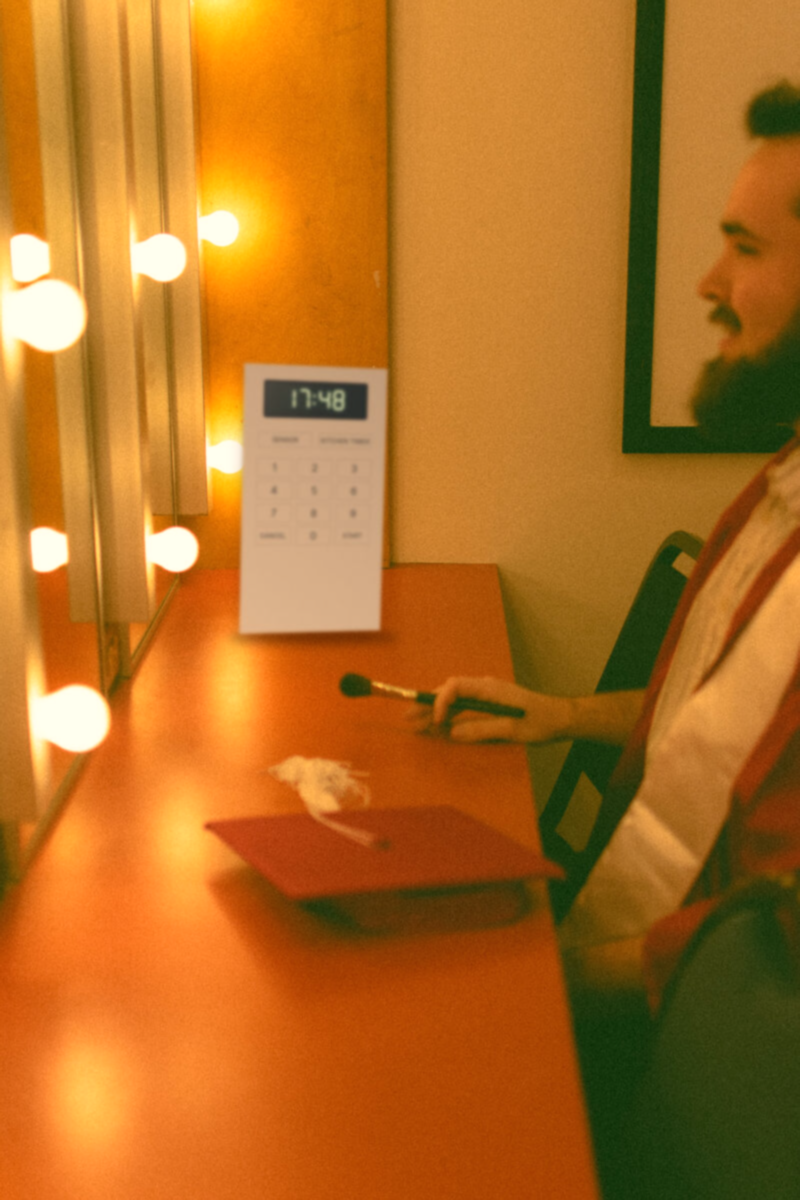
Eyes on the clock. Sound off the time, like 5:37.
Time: 17:48
